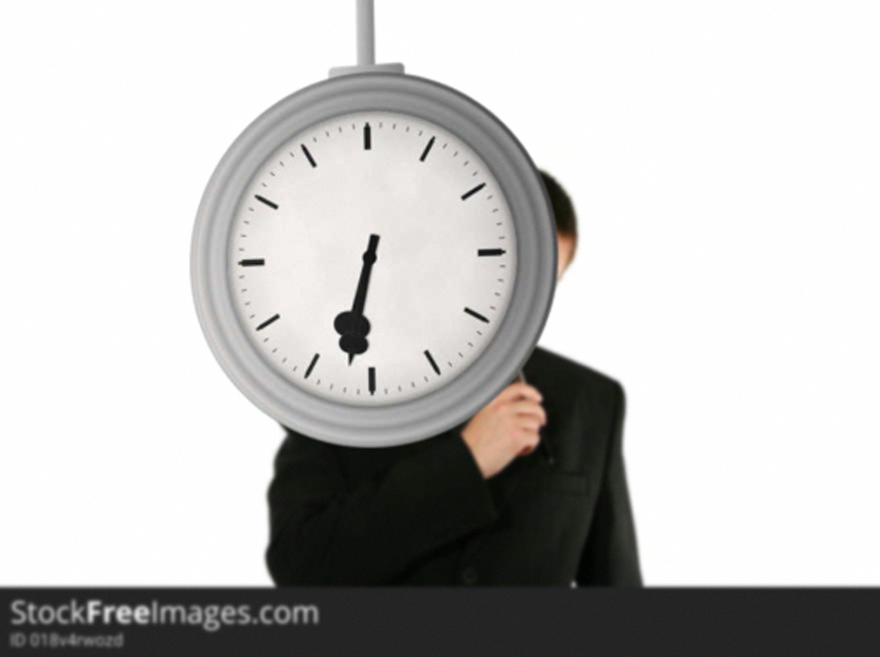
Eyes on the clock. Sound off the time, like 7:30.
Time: 6:32
